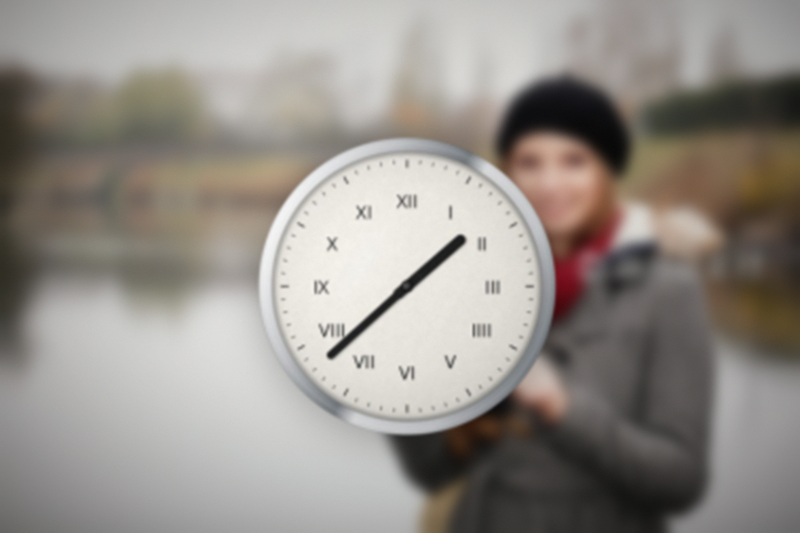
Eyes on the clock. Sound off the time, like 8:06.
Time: 1:38
